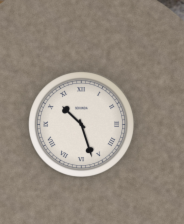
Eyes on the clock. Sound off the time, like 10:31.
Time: 10:27
